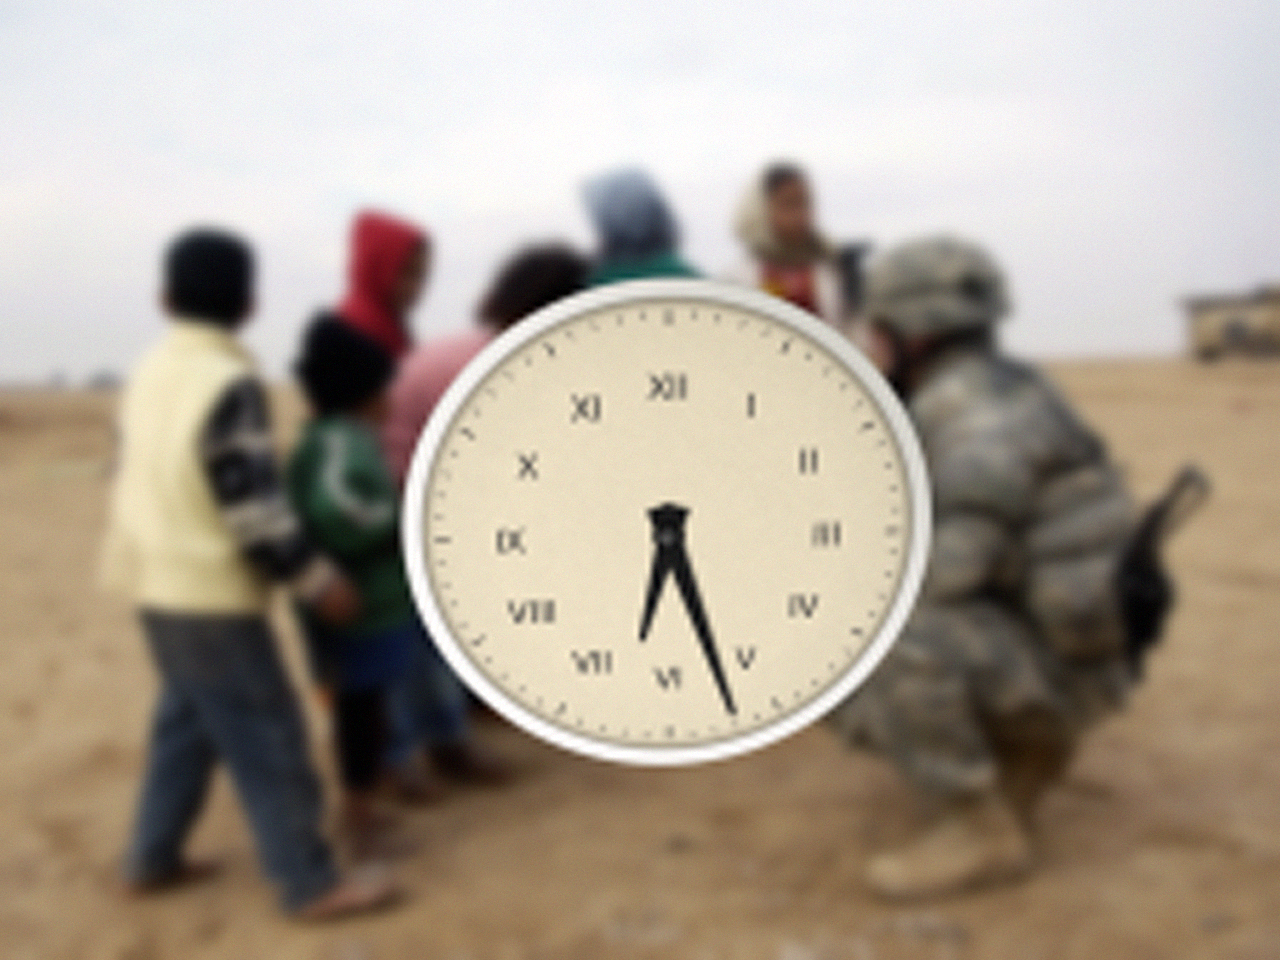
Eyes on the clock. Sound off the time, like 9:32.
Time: 6:27
